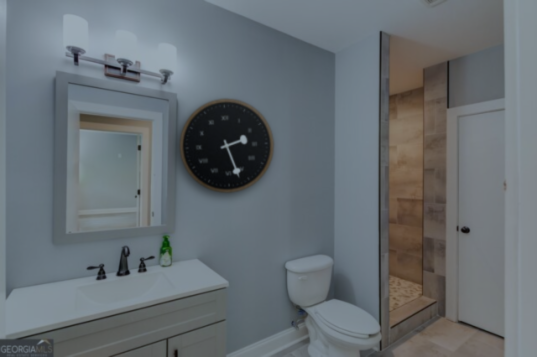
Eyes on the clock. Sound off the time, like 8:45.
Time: 2:27
